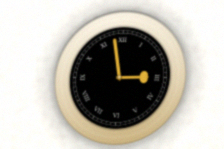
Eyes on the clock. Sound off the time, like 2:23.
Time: 2:58
